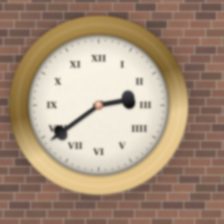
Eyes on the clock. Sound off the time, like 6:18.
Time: 2:39
